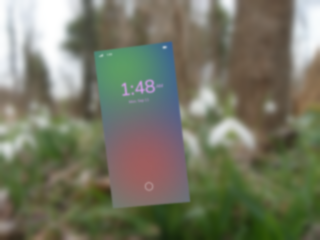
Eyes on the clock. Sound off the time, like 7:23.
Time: 1:48
